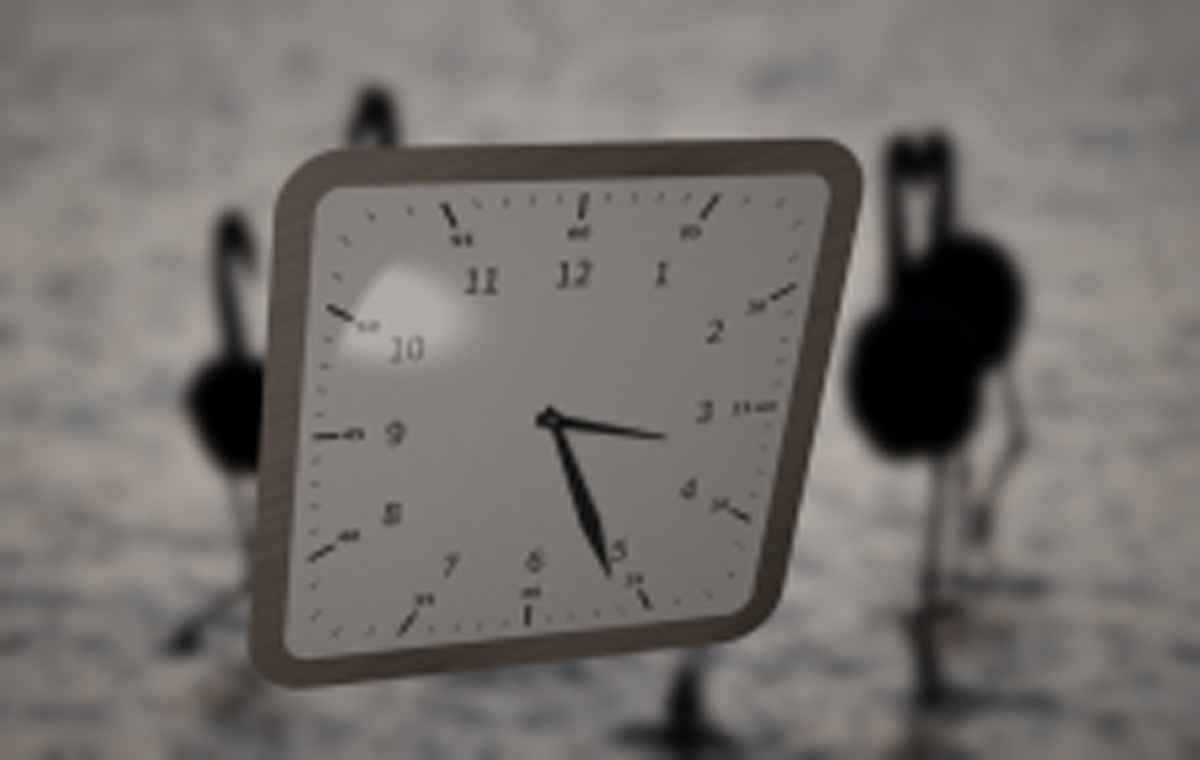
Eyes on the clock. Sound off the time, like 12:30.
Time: 3:26
